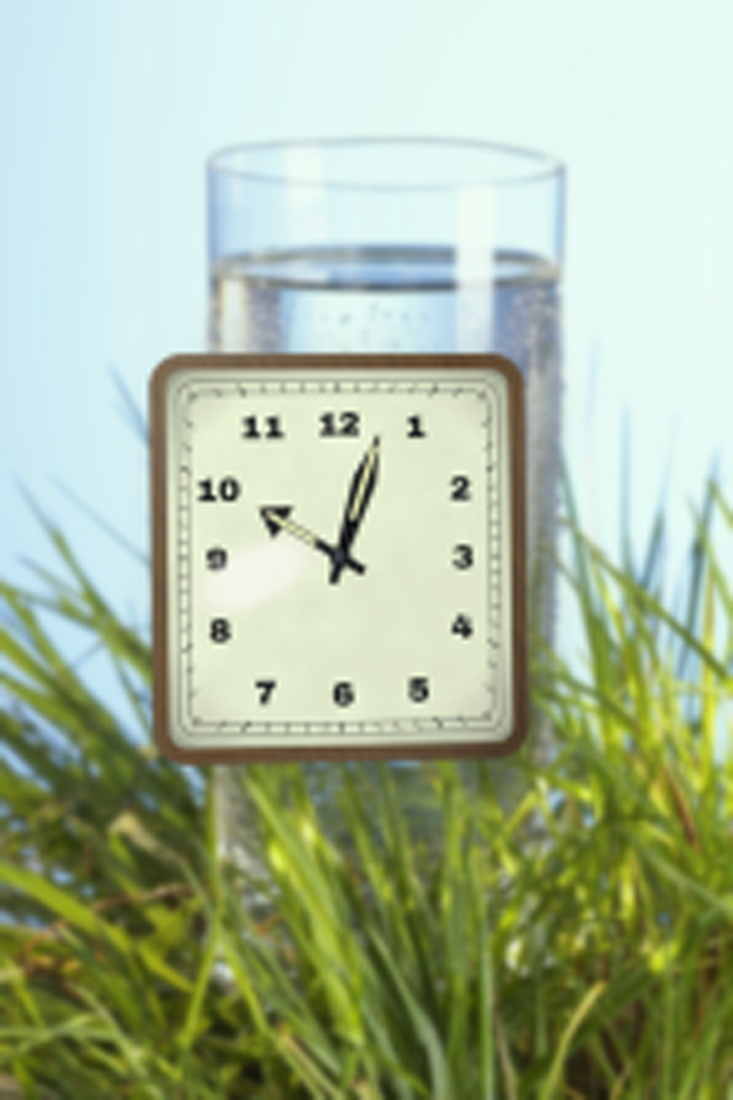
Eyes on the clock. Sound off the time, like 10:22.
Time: 10:03
